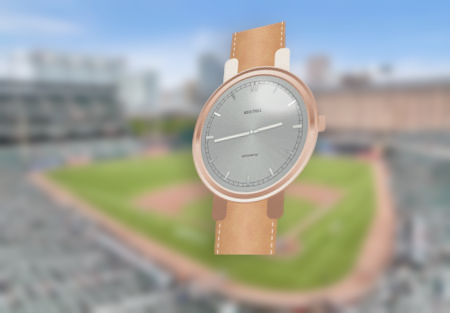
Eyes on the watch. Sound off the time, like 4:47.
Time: 2:44
